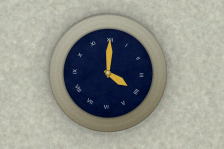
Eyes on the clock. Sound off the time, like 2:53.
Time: 4:00
